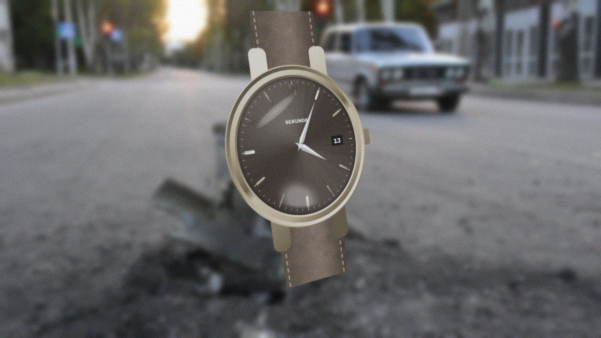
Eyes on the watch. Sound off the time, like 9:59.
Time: 4:05
